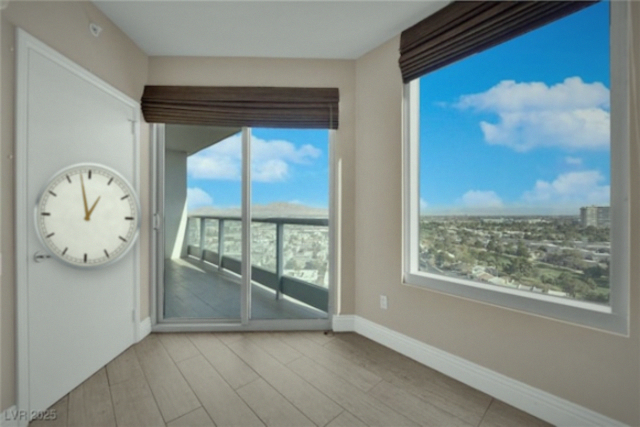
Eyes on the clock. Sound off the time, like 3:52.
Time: 12:58
